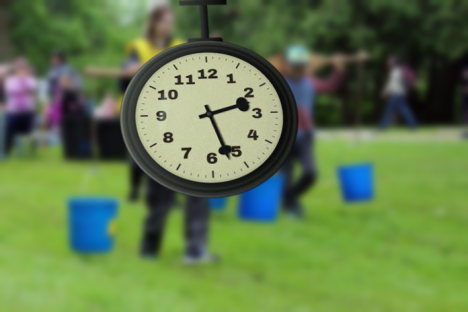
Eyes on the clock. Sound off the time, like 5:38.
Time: 2:27
